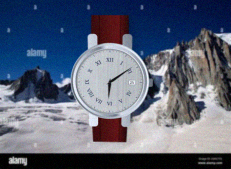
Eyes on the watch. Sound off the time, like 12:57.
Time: 6:09
